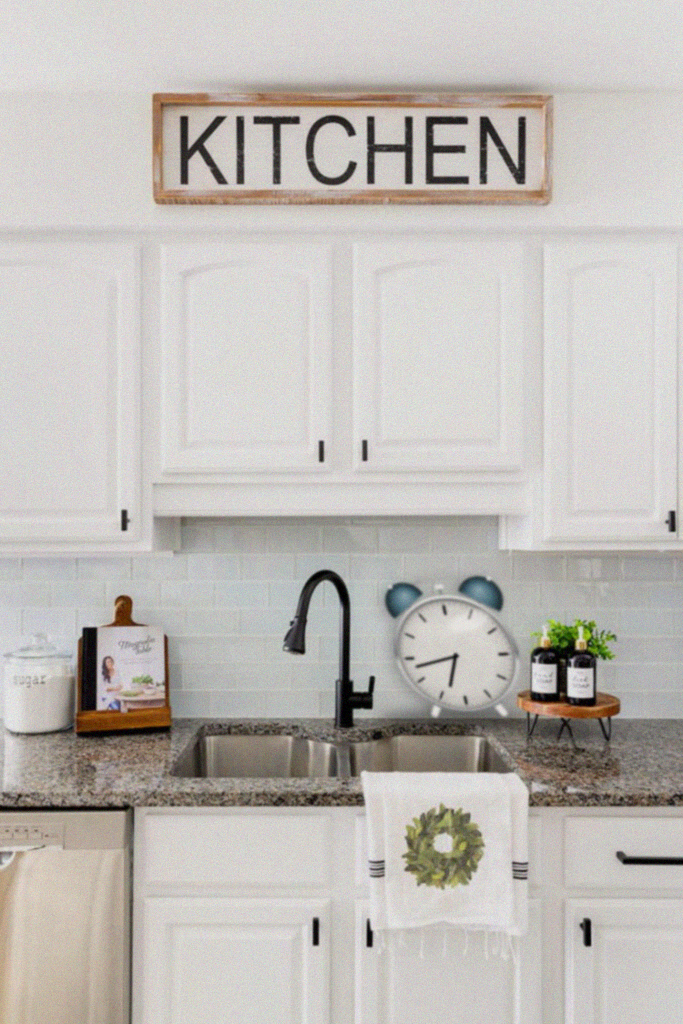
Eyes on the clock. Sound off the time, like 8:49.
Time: 6:43
